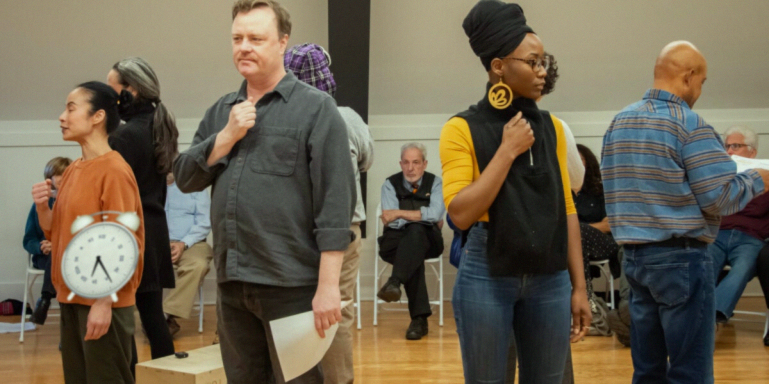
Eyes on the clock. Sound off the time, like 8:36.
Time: 6:24
